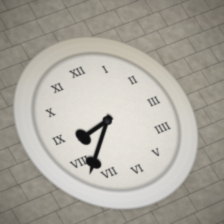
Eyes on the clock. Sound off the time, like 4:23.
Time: 8:38
